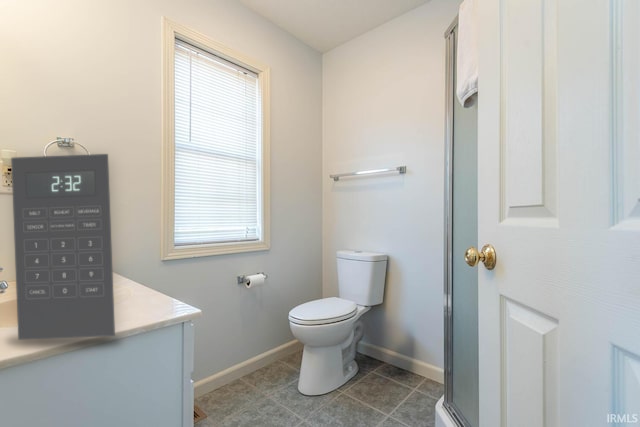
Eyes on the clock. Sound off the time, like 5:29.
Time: 2:32
